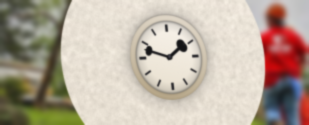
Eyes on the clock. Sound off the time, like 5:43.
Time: 1:48
